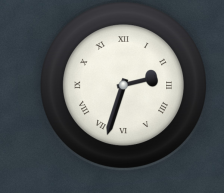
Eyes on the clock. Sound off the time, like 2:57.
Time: 2:33
